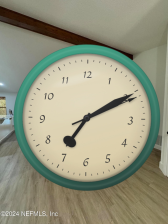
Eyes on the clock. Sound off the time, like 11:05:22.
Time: 7:10:11
